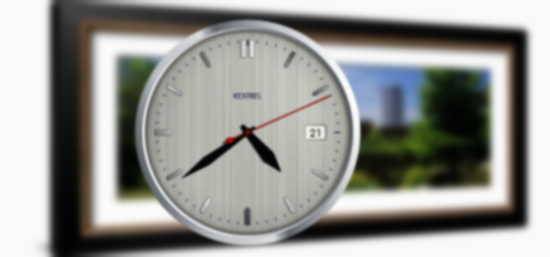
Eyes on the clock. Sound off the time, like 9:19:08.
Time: 4:39:11
